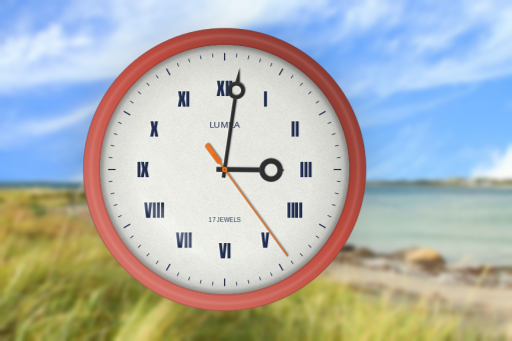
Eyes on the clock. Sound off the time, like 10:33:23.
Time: 3:01:24
